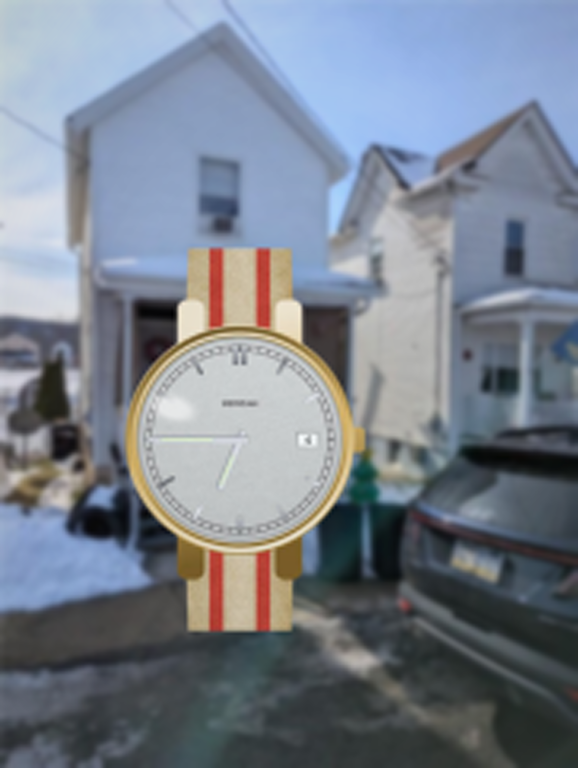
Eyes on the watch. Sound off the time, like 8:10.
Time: 6:45
